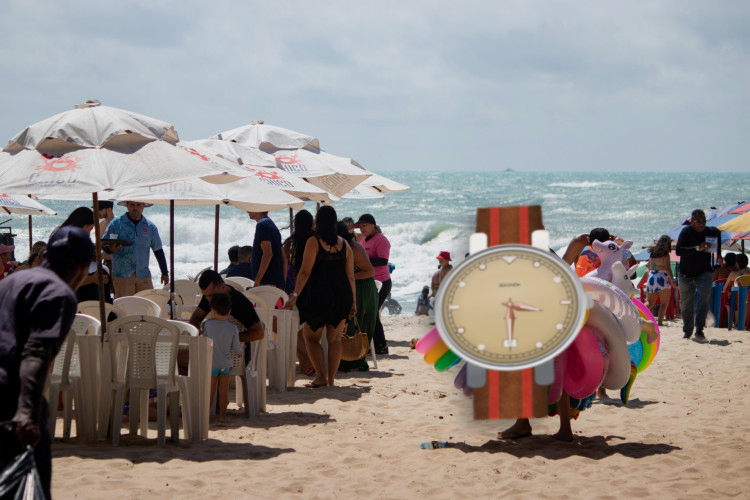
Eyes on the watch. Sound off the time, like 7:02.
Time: 3:30
